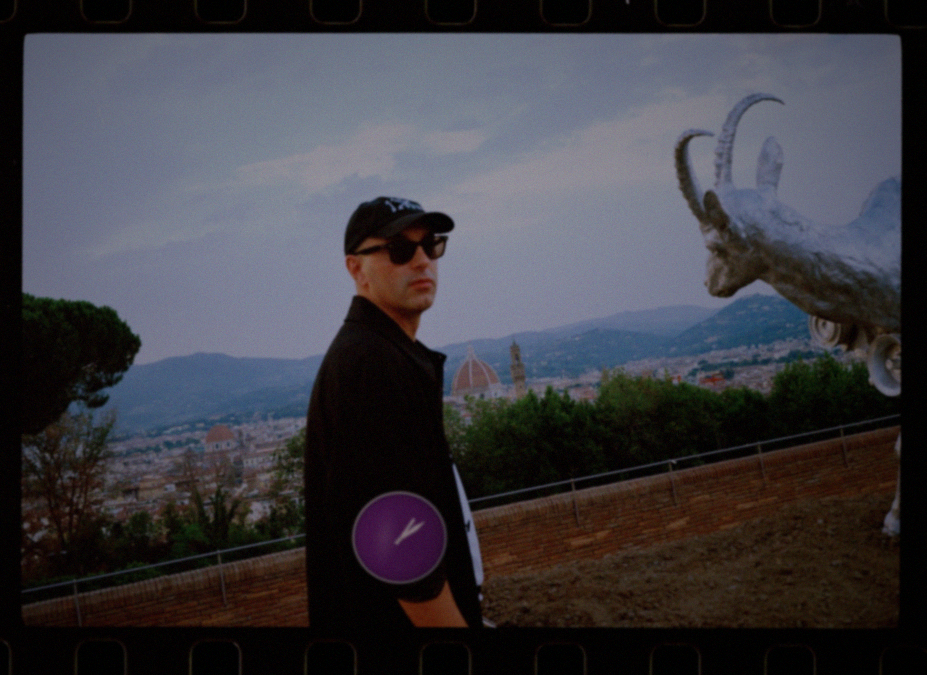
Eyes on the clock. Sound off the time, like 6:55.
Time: 1:09
